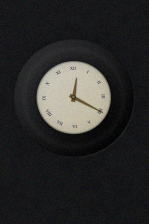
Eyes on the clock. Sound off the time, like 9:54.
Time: 12:20
